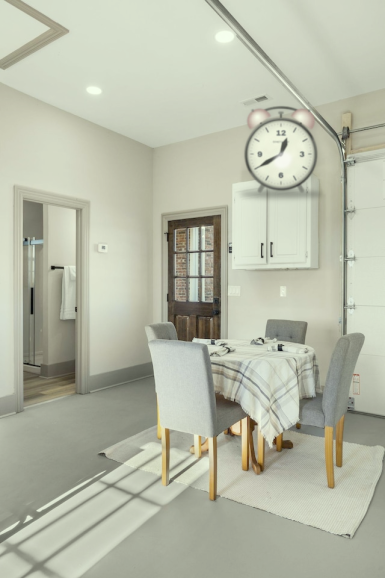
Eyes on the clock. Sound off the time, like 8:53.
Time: 12:40
